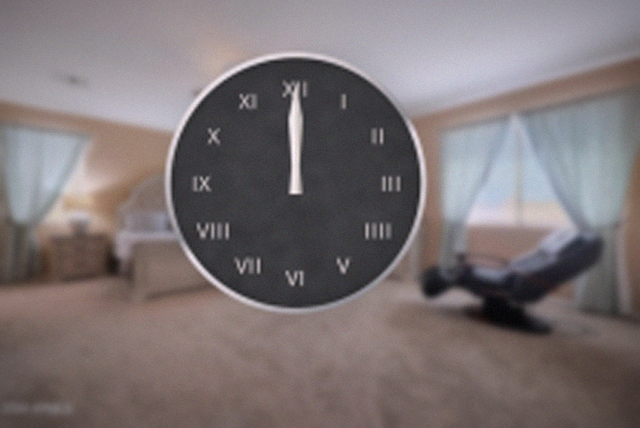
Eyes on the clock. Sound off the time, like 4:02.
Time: 12:00
